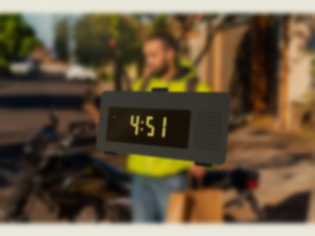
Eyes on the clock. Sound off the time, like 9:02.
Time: 4:51
